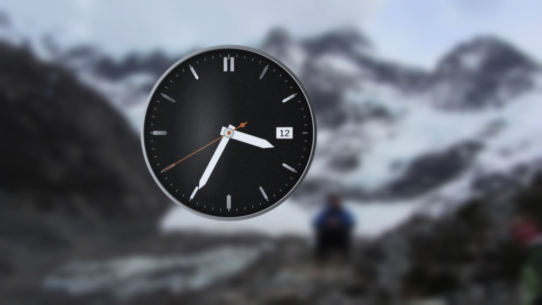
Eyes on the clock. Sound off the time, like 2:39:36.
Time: 3:34:40
